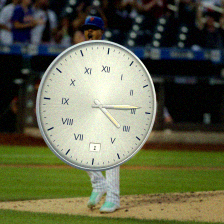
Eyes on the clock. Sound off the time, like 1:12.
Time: 4:14
